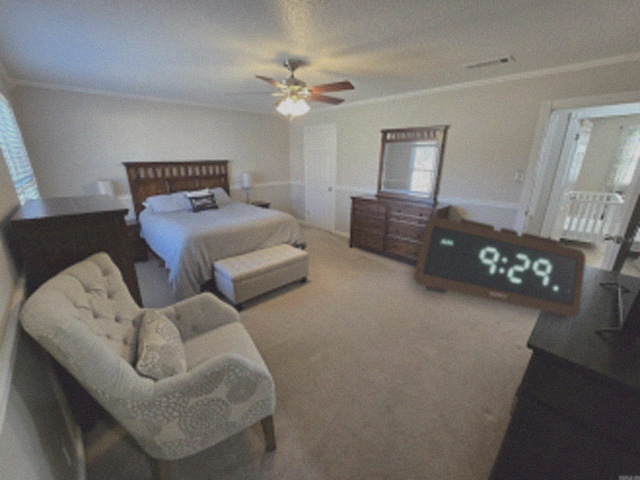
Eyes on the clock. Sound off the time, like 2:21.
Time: 9:29
